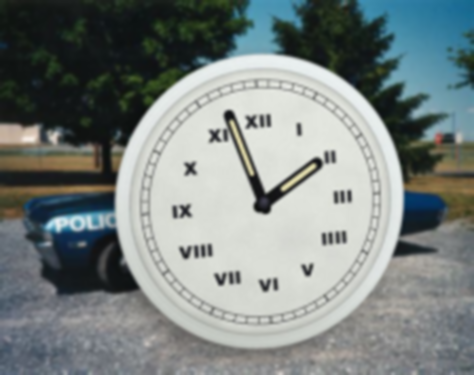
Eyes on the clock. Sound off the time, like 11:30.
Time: 1:57
